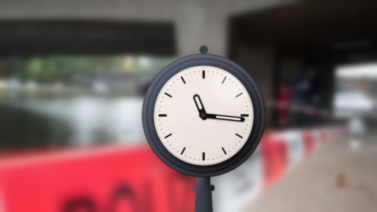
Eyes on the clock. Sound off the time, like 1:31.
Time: 11:16
